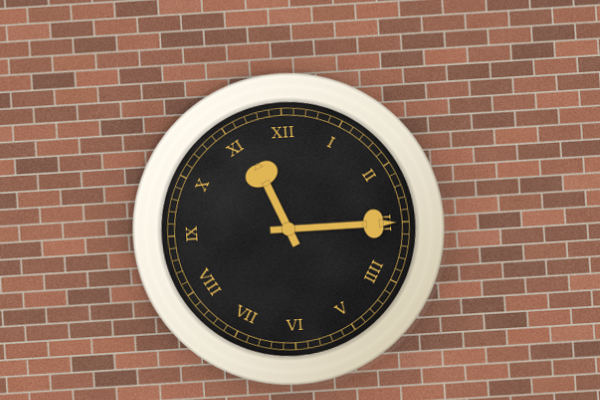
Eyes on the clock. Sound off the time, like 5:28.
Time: 11:15
